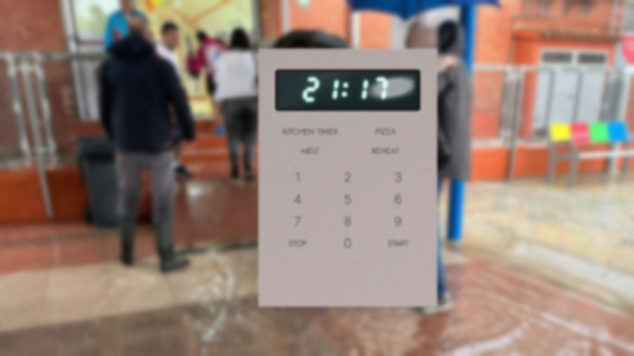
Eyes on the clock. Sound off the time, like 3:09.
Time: 21:17
